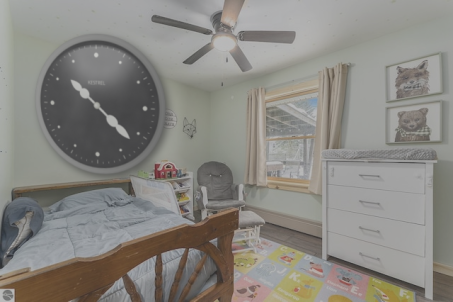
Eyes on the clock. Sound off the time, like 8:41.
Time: 10:22
